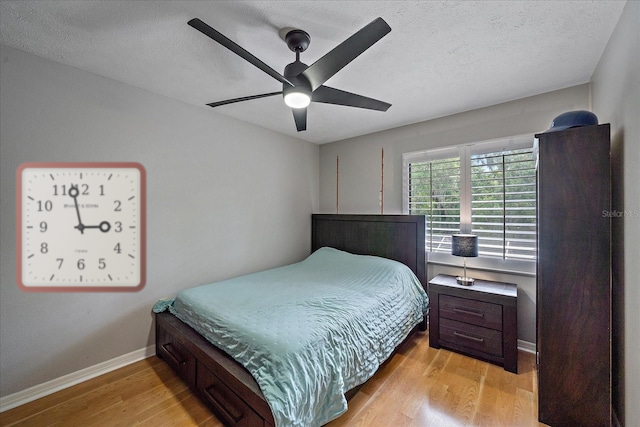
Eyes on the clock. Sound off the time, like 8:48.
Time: 2:58
